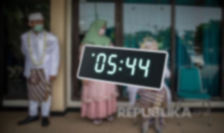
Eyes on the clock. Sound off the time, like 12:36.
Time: 5:44
